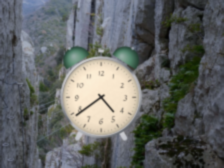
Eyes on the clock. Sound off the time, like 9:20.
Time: 4:39
